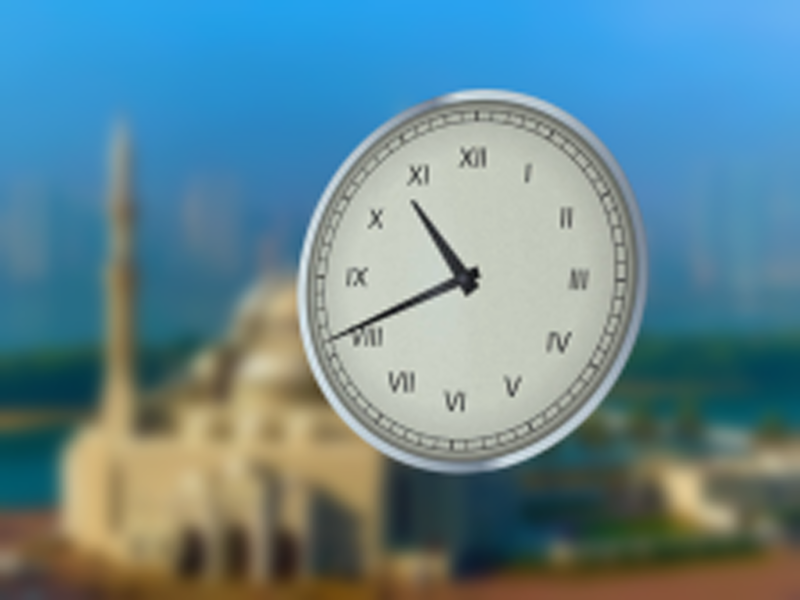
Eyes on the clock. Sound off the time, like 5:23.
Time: 10:41
